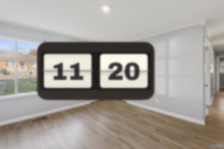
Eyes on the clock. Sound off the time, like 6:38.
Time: 11:20
